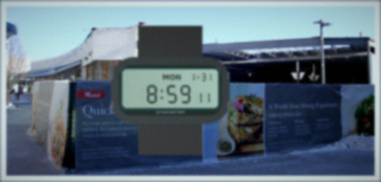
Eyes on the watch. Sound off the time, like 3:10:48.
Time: 8:59:11
